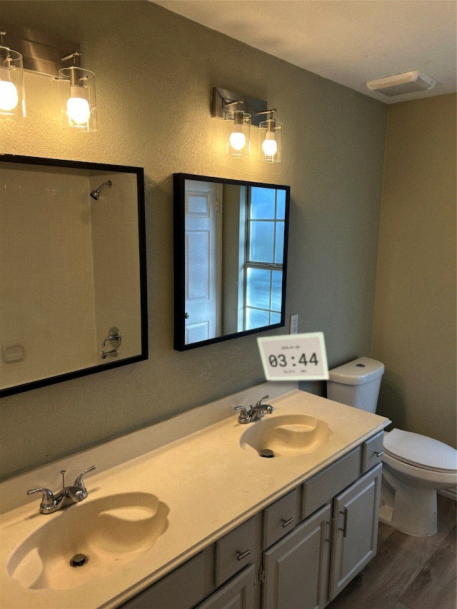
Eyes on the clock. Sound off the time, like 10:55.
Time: 3:44
